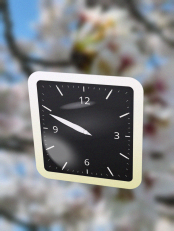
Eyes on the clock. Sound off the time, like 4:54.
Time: 9:49
